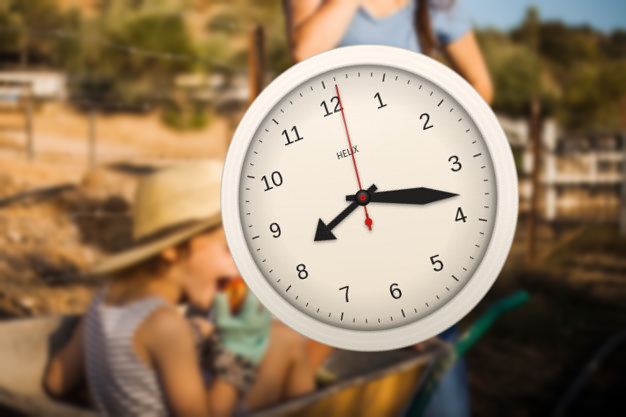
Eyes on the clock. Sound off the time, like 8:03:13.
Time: 8:18:01
